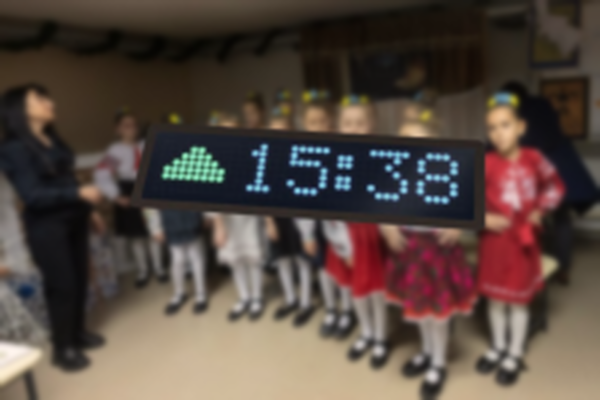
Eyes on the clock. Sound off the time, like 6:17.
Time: 15:38
